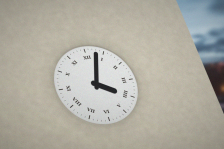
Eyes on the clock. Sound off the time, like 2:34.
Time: 4:03
